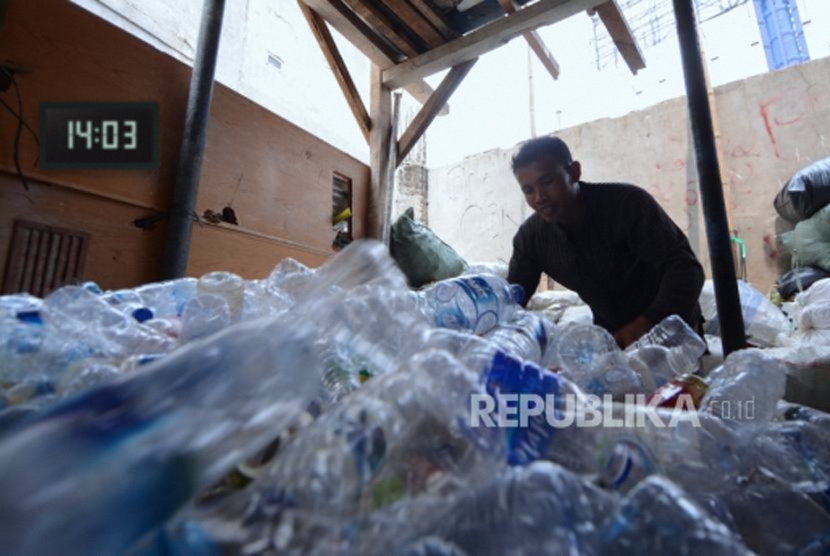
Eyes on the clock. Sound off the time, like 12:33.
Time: 14:03
